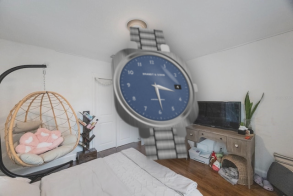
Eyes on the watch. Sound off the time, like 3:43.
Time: 3:29
